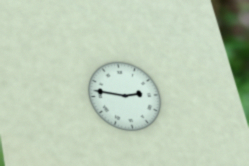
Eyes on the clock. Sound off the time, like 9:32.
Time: 2:47
